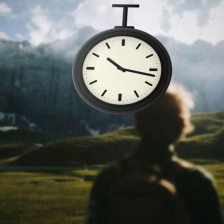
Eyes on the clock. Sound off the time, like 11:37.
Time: 10:17
